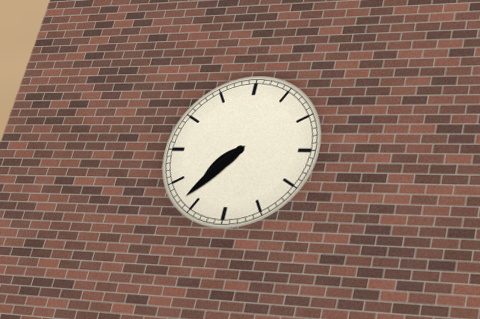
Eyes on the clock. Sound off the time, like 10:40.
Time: 7:37
